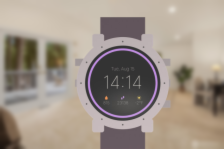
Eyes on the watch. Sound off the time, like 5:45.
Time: 14:14
